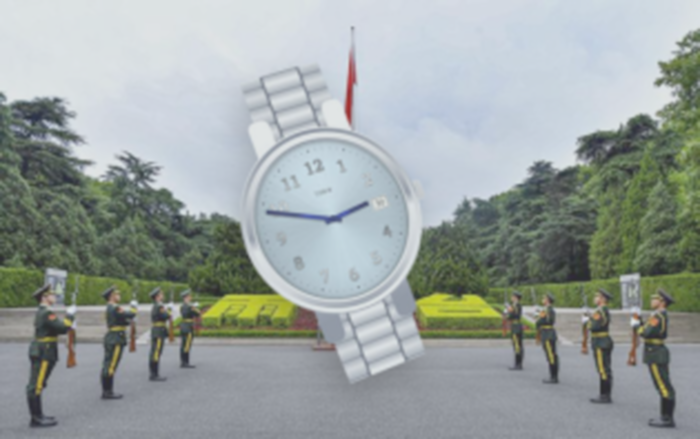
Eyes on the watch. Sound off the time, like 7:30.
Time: 2:49
